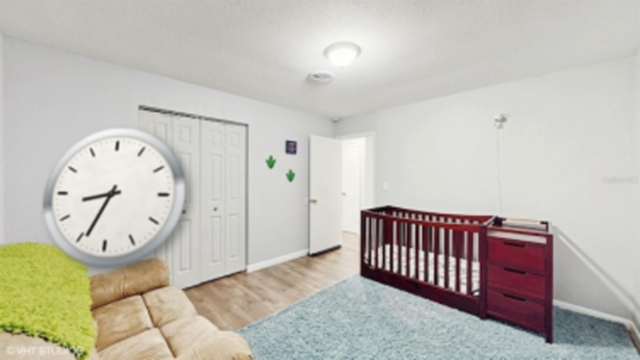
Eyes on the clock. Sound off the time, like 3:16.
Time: 8:34
